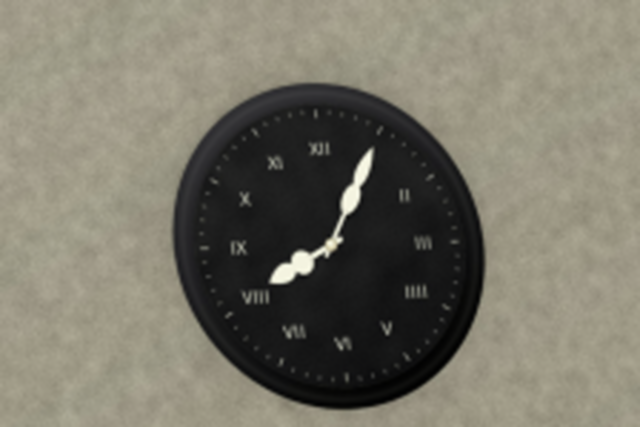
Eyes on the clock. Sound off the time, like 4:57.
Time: 8:05
